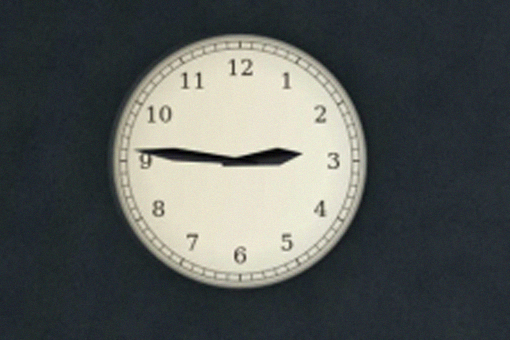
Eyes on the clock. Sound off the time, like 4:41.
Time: 2:46
